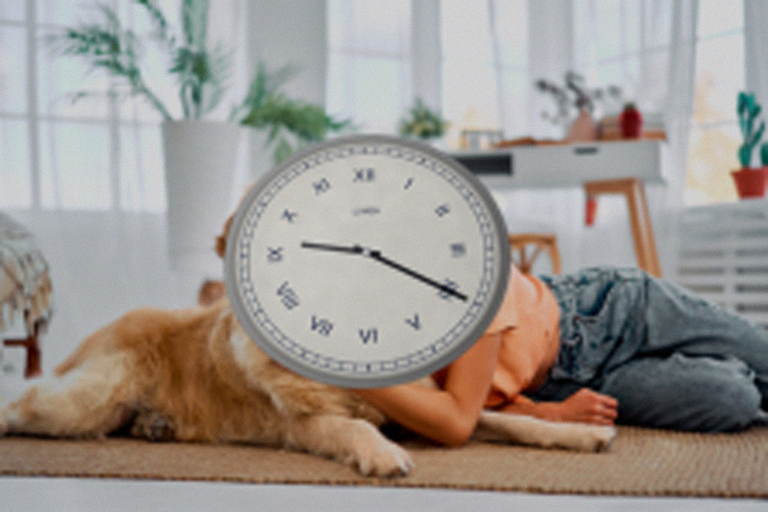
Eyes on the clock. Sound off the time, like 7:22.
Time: 9:20
